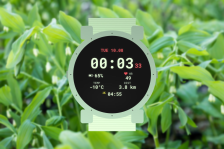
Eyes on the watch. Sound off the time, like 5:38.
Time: 0:03
